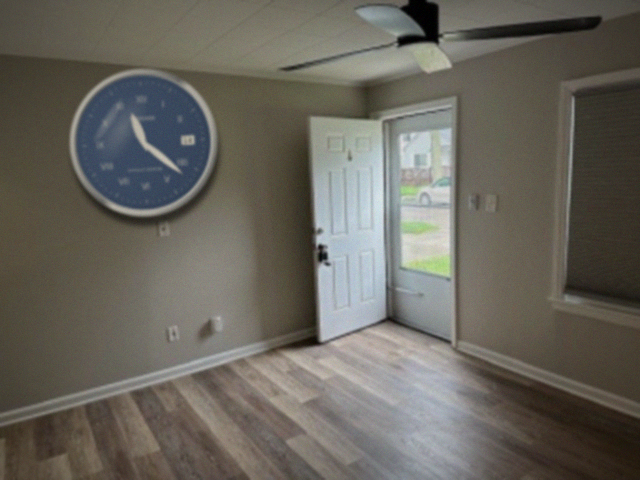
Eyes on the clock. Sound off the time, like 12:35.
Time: 11:22
